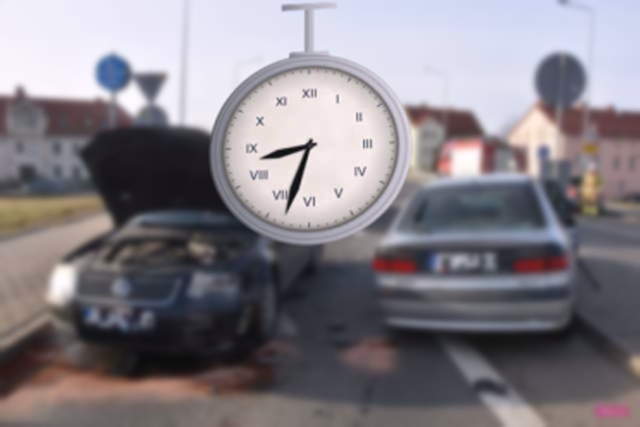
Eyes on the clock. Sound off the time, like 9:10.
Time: 8:33
